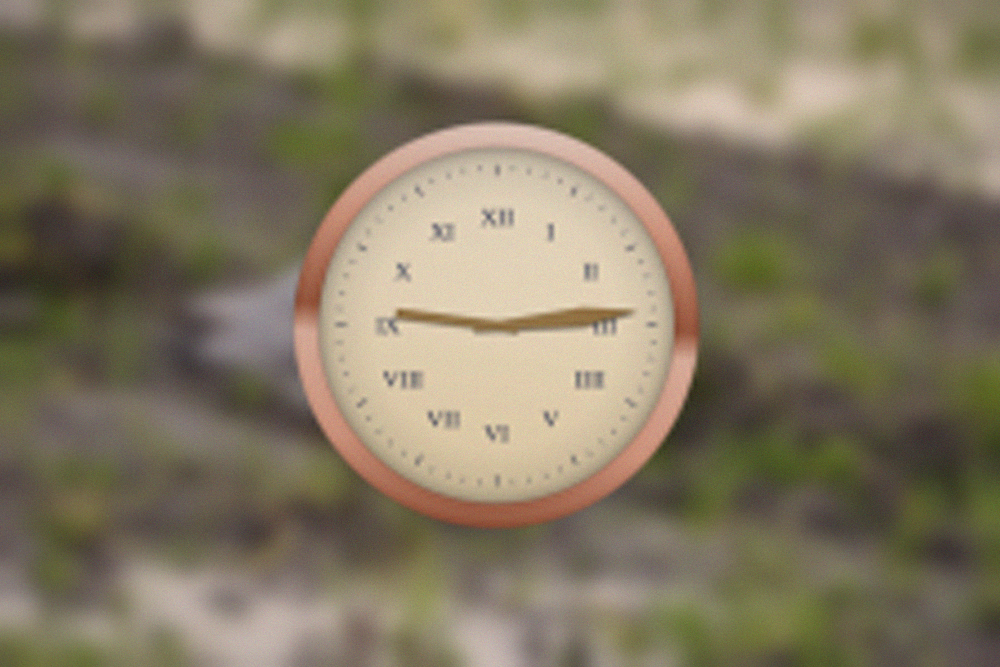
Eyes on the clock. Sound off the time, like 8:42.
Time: 9:14
